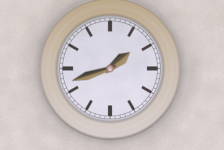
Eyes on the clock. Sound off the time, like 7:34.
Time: 1:42
